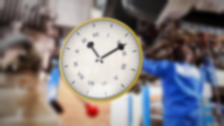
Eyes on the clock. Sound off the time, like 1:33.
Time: 11:12
